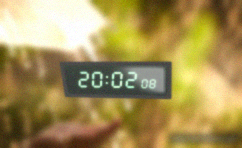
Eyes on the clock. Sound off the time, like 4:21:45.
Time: 20:02:08
